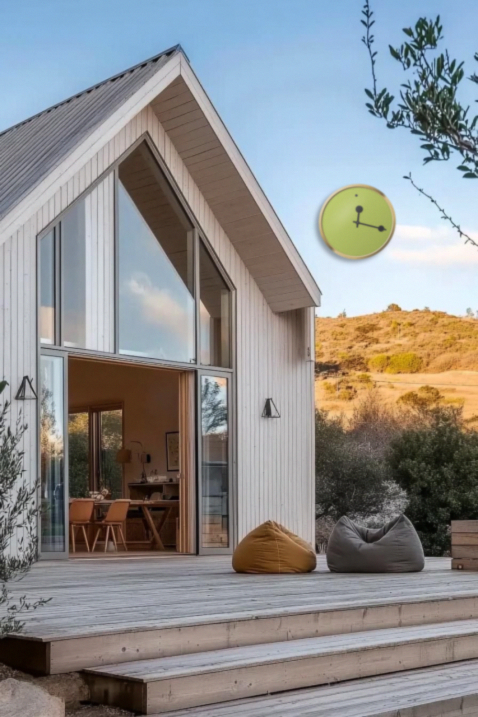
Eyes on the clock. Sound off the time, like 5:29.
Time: 12:18
